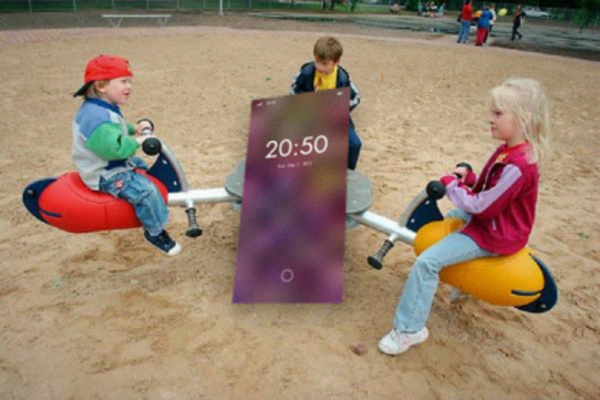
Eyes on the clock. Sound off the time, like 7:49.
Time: 20:50
